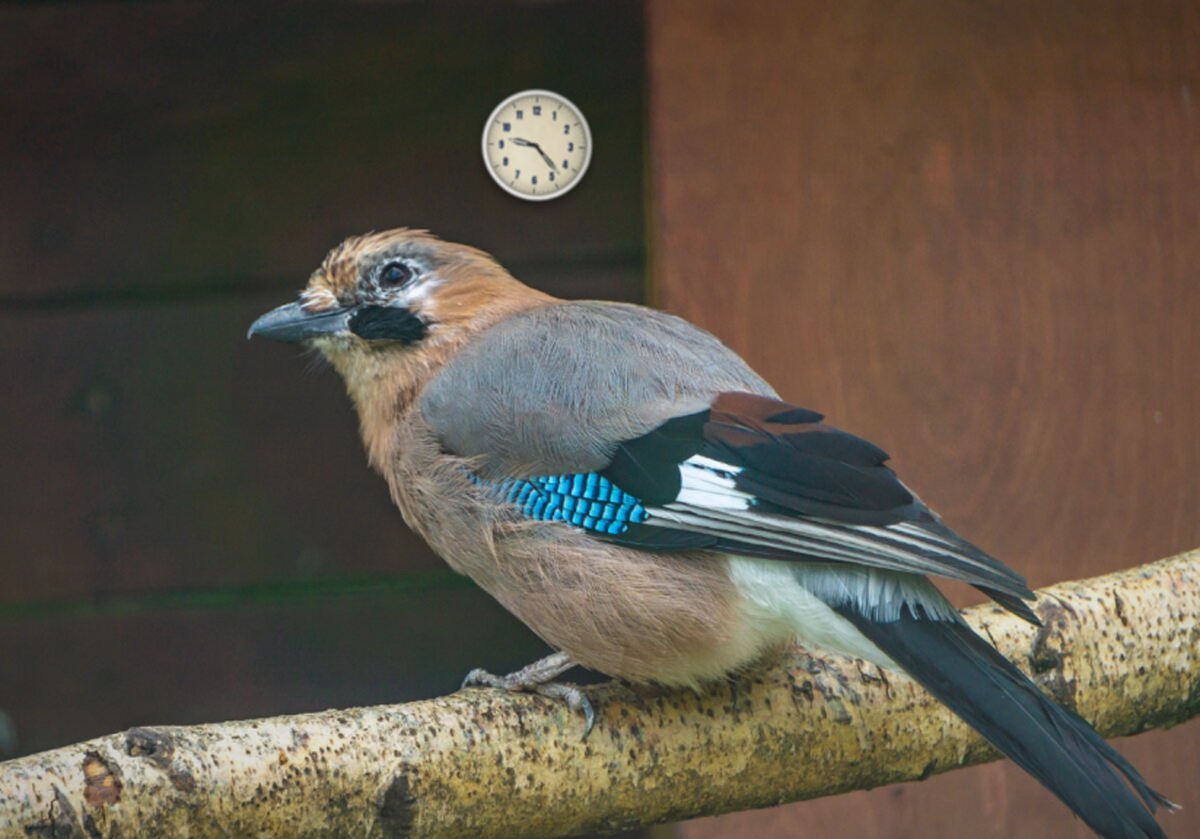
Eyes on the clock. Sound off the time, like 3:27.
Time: 9:23
